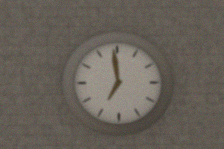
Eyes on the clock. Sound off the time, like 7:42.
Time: 6:59
